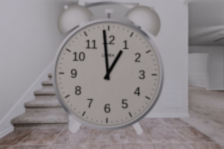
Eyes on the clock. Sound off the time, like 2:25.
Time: 12:59
